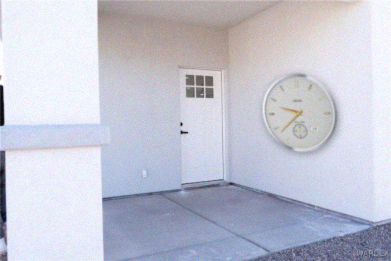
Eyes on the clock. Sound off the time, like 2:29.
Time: 9:38
